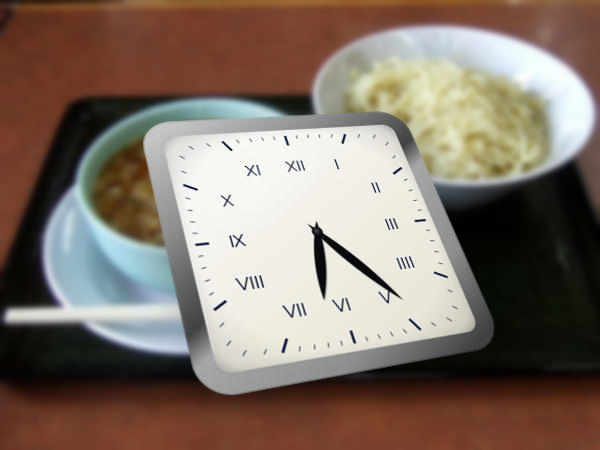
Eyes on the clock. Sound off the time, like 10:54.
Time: 6:24
